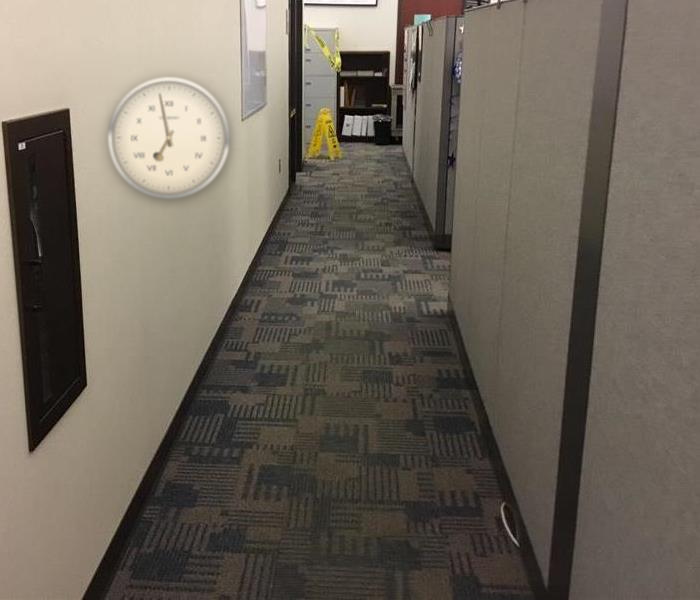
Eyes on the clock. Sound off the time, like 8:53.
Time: 6:58
